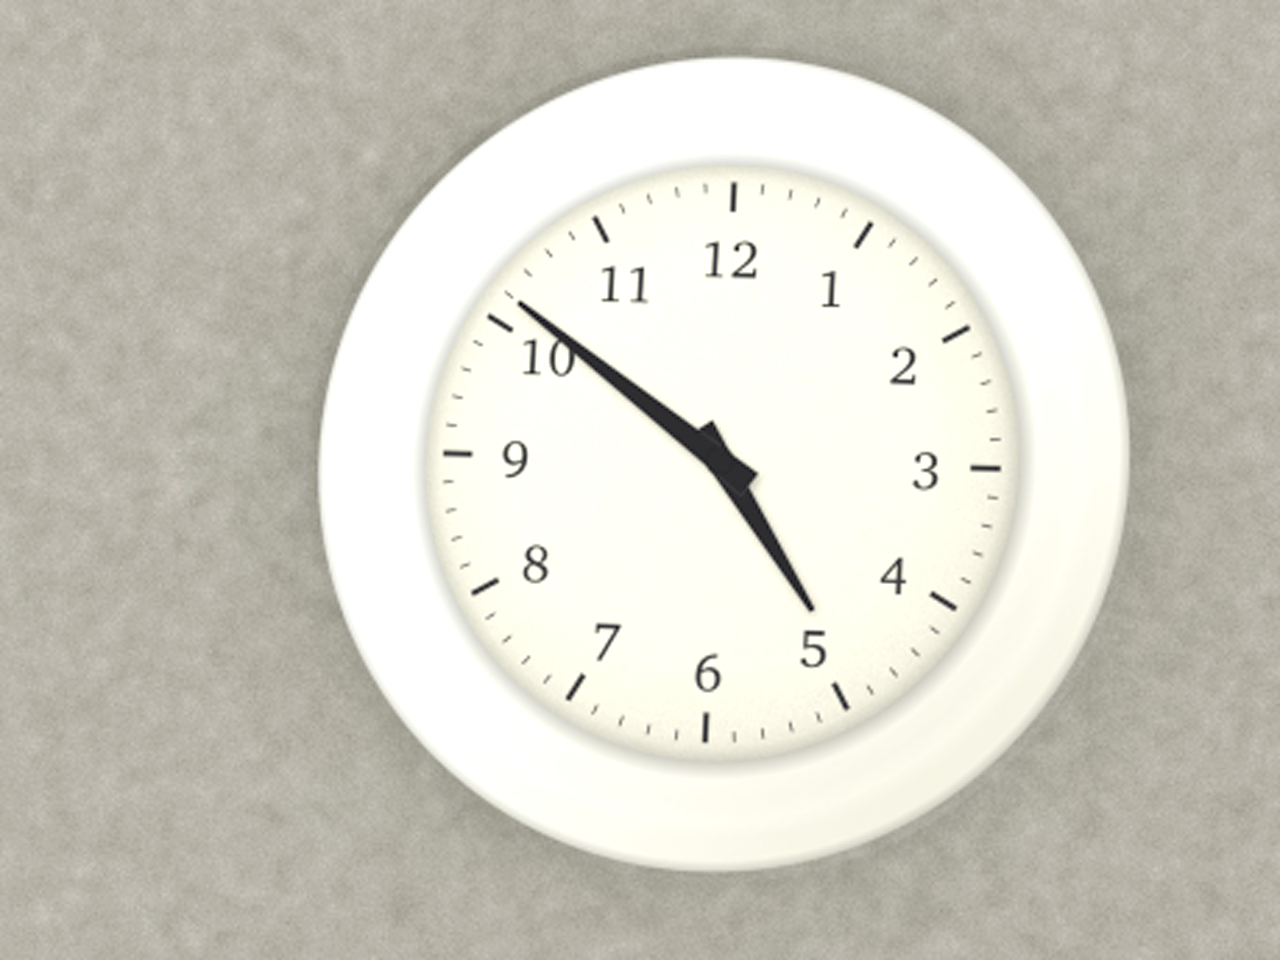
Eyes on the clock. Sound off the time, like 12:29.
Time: 4:51
